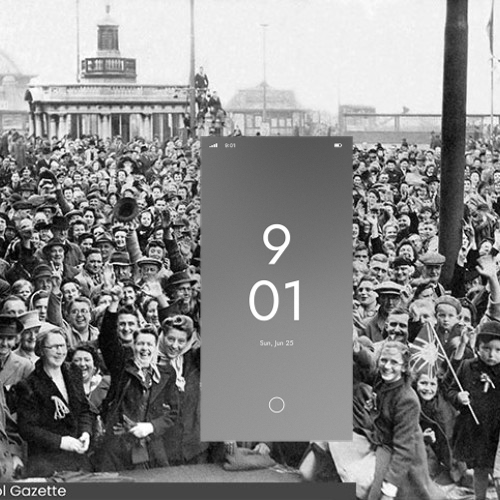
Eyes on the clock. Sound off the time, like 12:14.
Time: 9:01
